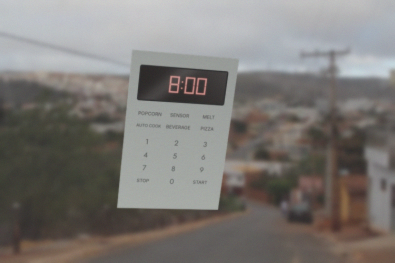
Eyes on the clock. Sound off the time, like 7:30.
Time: 8:00
